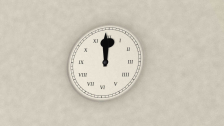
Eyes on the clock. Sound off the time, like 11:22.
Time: 11:59
